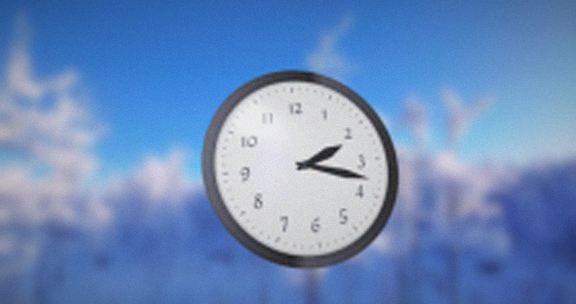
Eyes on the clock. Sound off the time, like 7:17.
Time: 2:18
